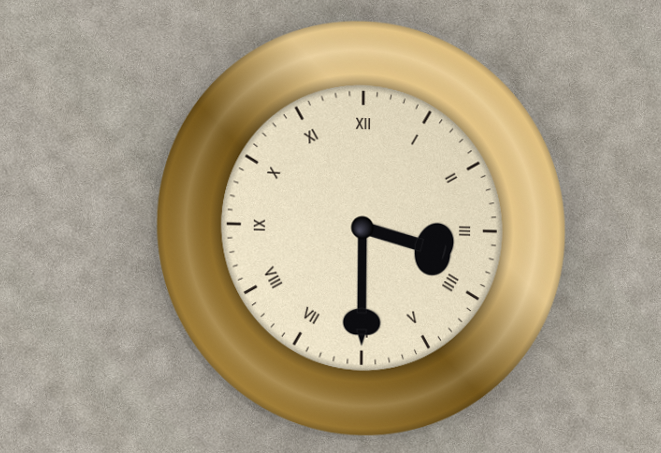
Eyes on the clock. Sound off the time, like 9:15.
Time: 3:30
